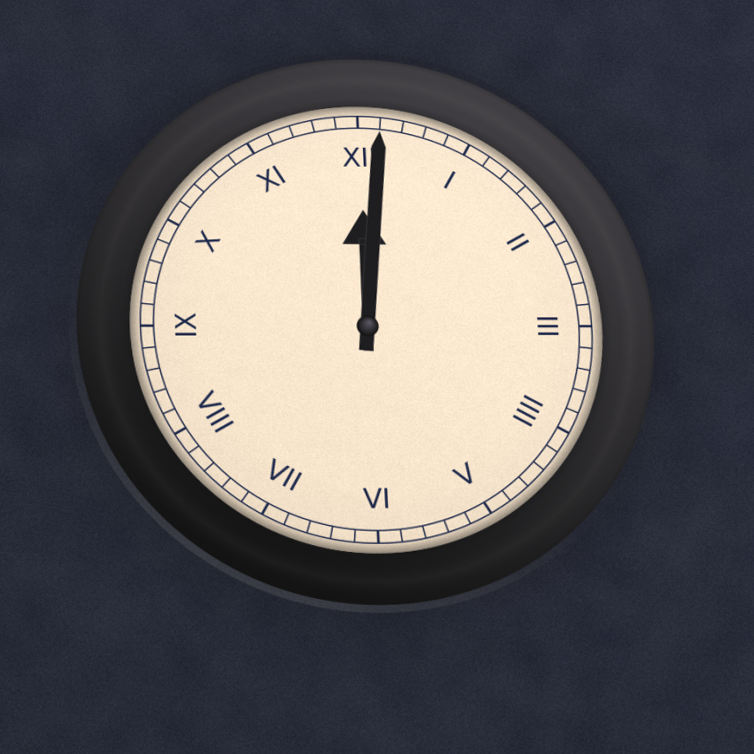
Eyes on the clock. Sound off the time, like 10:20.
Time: 12:01
